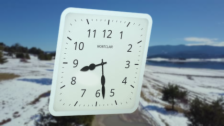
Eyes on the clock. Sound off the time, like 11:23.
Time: 8:28
